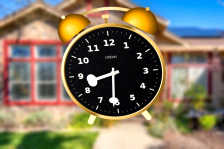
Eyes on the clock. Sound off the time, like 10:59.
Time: 8:31
